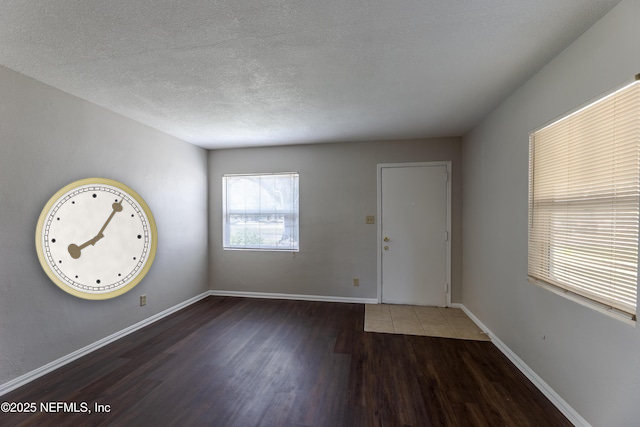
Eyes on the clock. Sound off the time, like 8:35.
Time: 8:06
